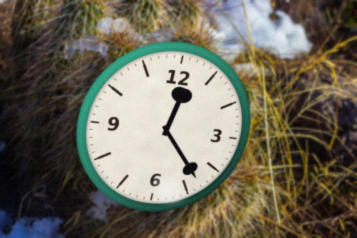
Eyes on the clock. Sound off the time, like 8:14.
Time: 12:23
